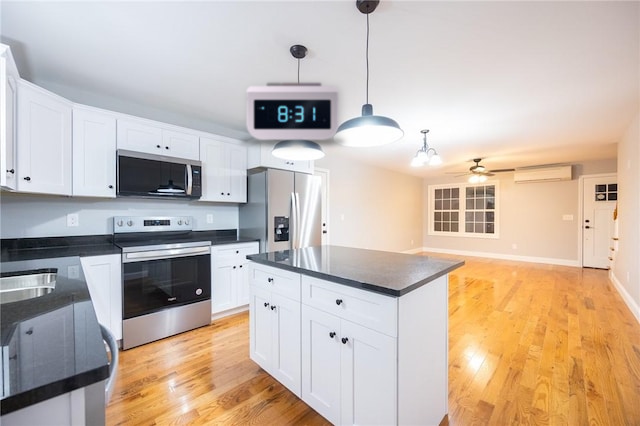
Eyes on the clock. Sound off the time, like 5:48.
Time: 8:31
